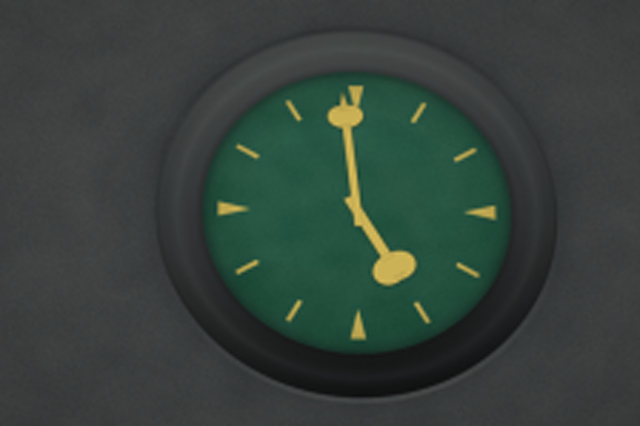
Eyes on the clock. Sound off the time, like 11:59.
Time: 4:59
